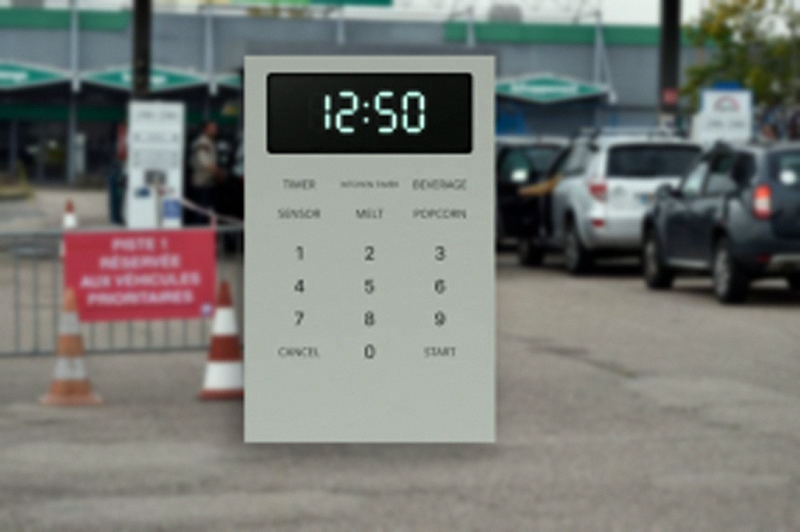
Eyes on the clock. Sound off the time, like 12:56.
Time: 12:50
